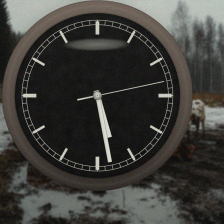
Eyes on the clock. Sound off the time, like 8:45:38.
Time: 5:28:13
